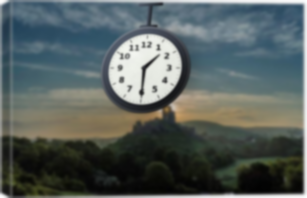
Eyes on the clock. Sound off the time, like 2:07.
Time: 1:30
